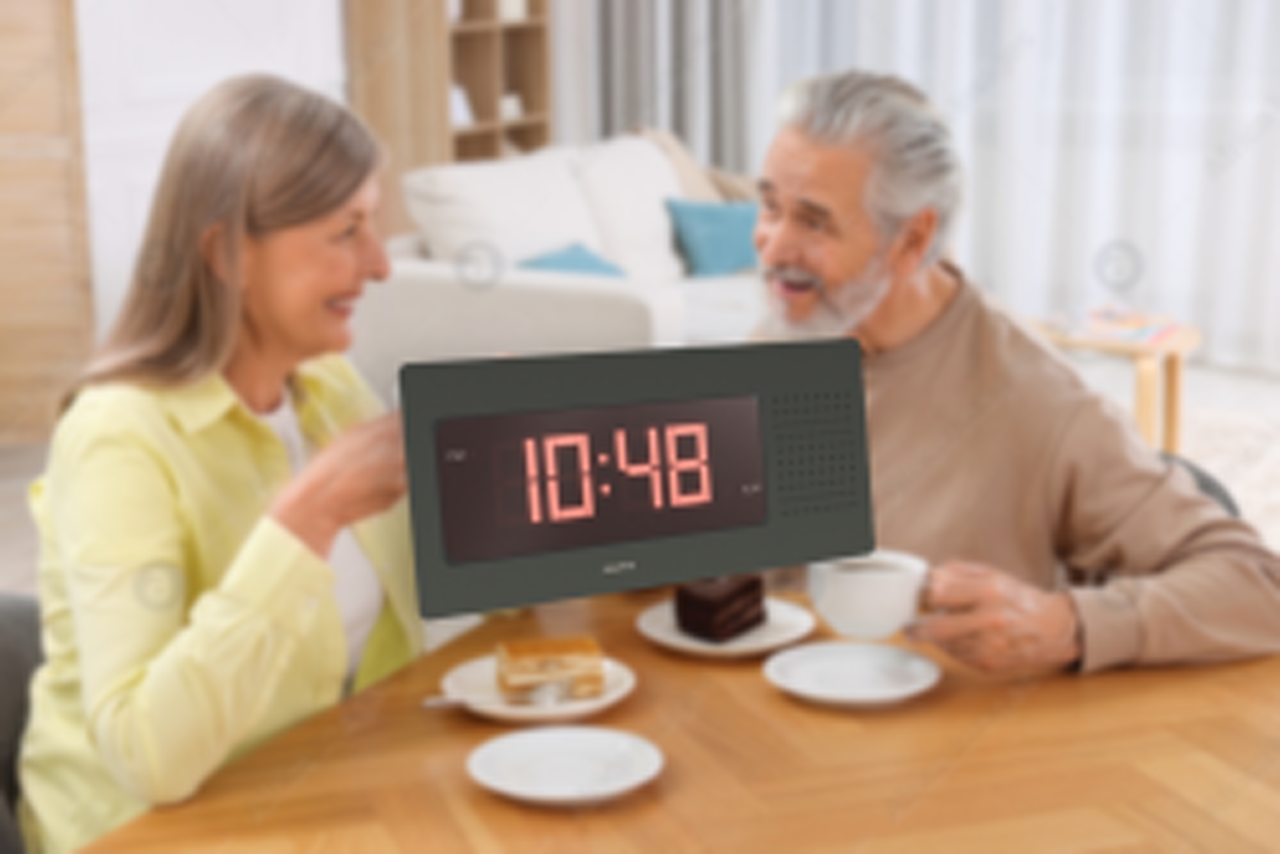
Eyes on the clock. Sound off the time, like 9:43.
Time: 10:48
